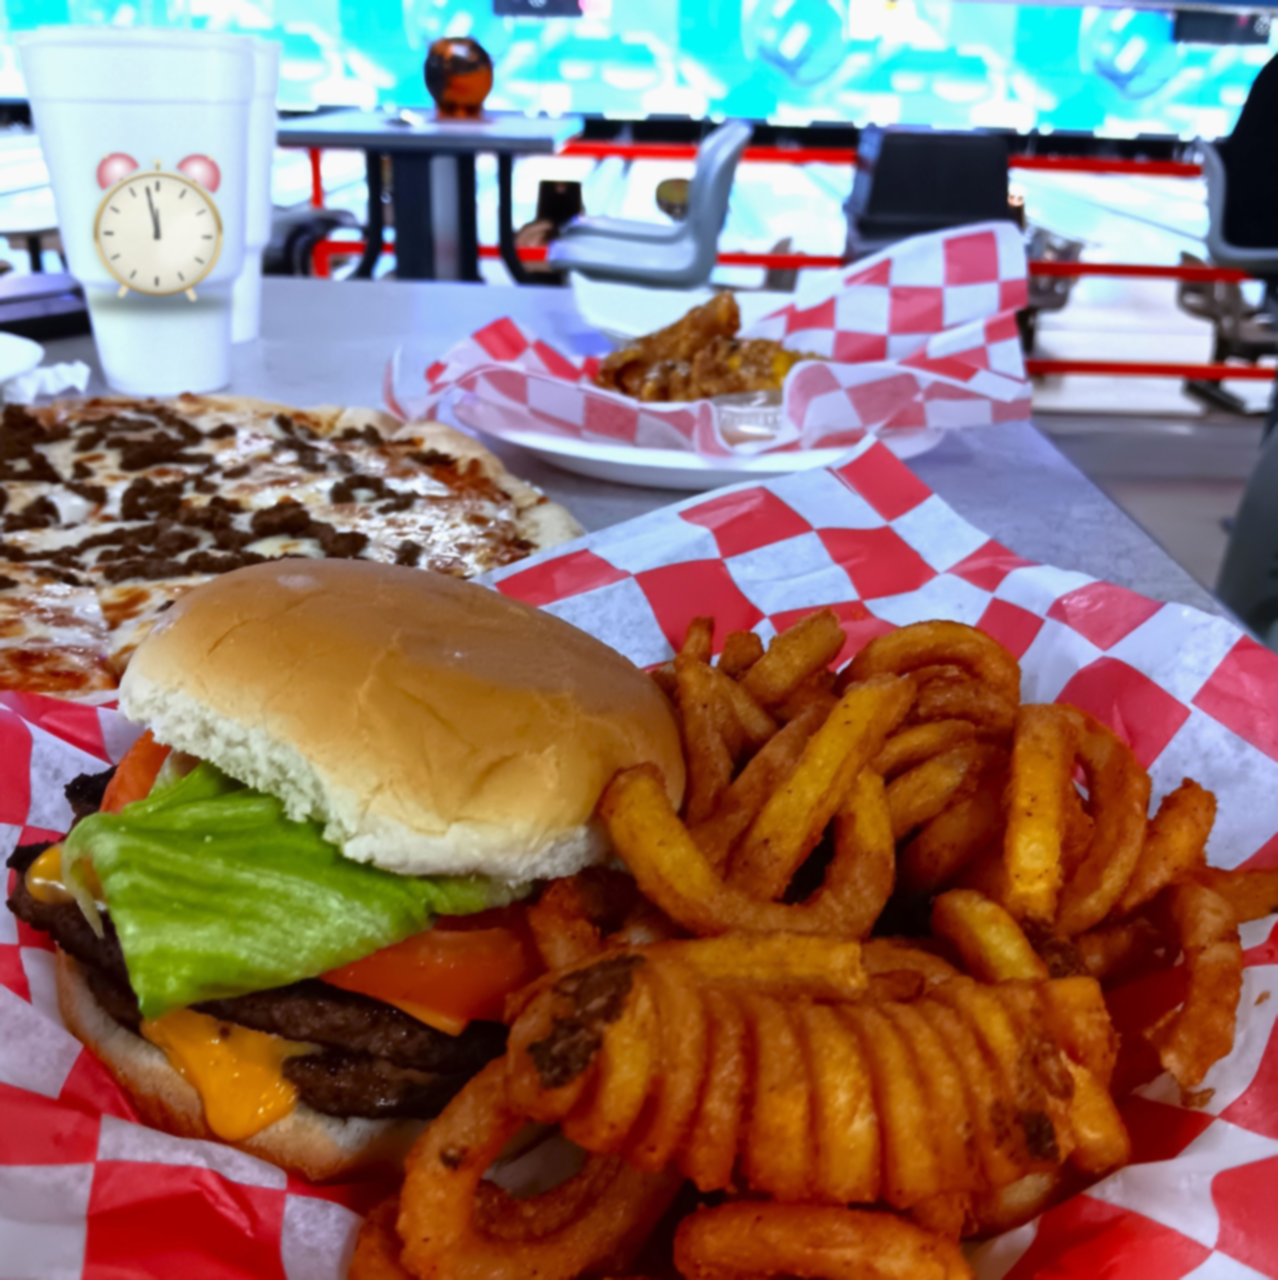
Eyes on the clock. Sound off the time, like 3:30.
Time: 11:58
